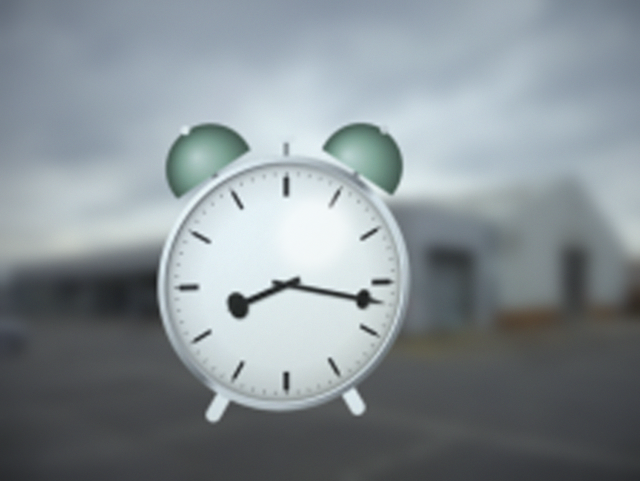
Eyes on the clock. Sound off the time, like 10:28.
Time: 8:17
